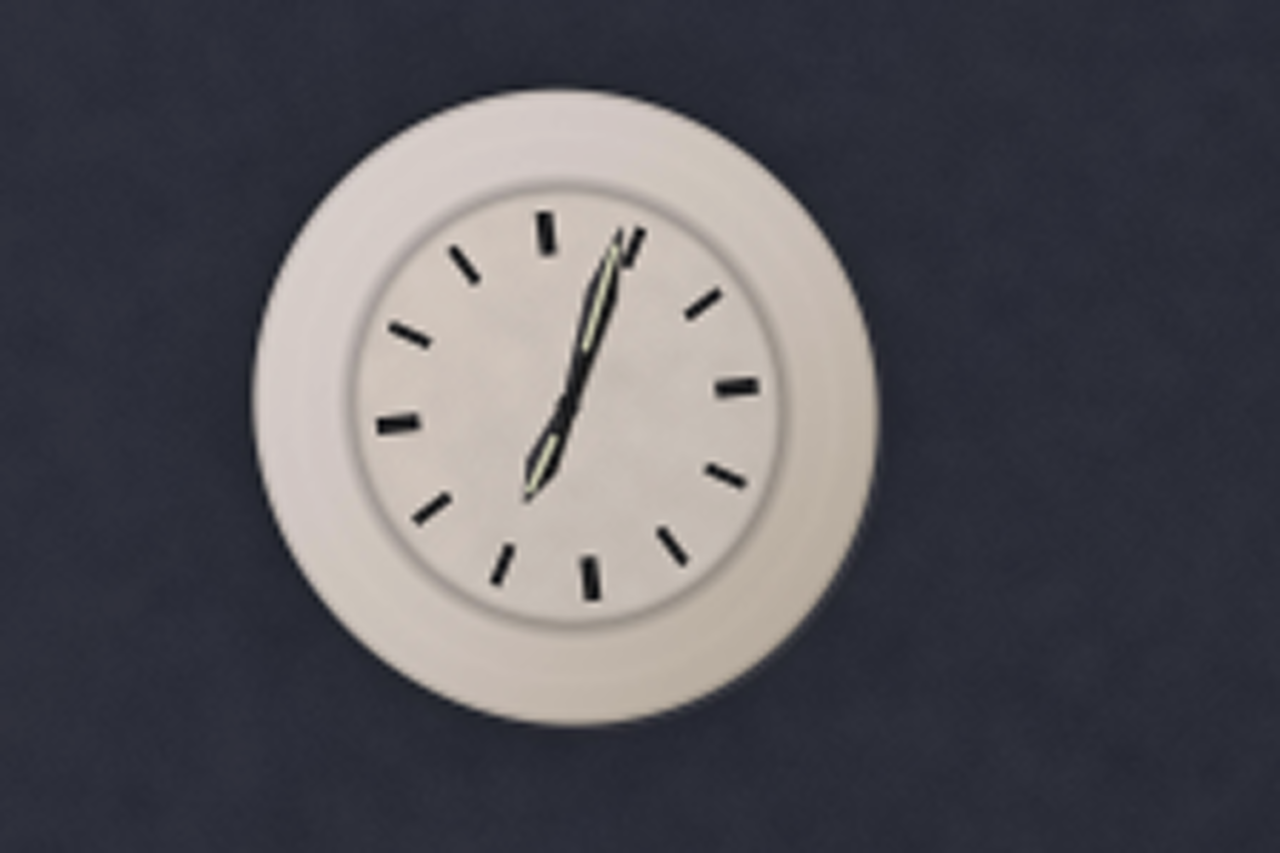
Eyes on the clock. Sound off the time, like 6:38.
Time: 7:04
